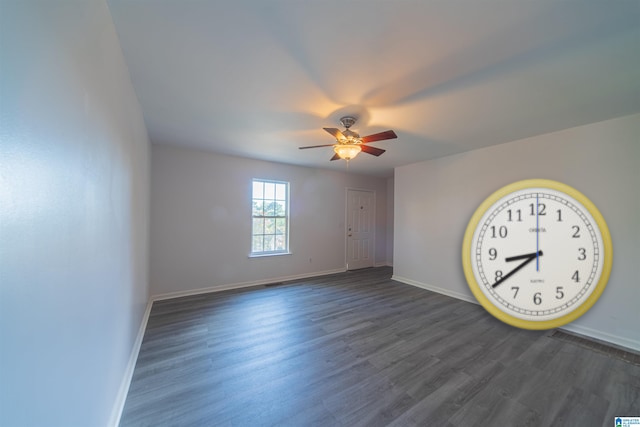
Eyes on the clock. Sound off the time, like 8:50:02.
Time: 8:39:00
